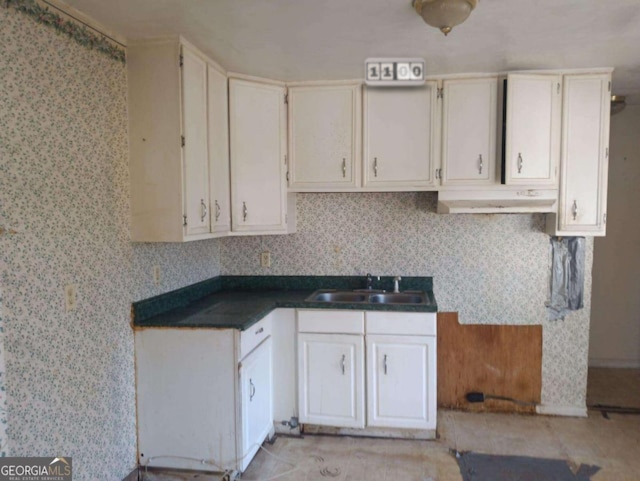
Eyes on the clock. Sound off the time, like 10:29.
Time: 11:00
